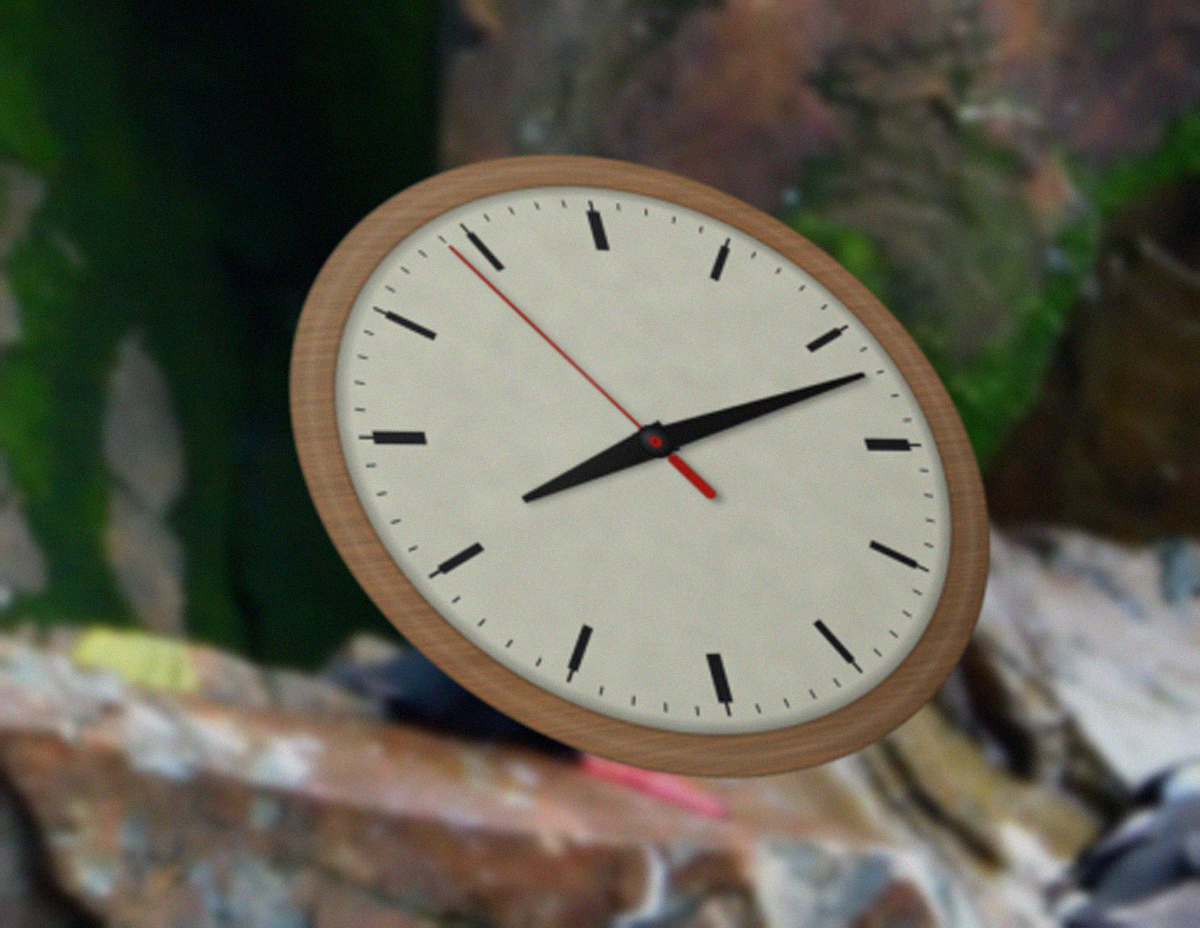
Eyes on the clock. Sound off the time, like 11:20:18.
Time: 8:11:54
